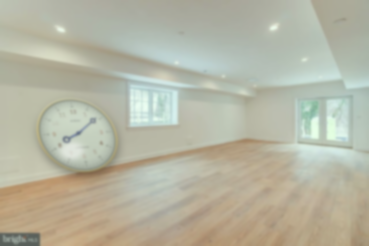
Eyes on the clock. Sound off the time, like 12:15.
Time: 8:09
